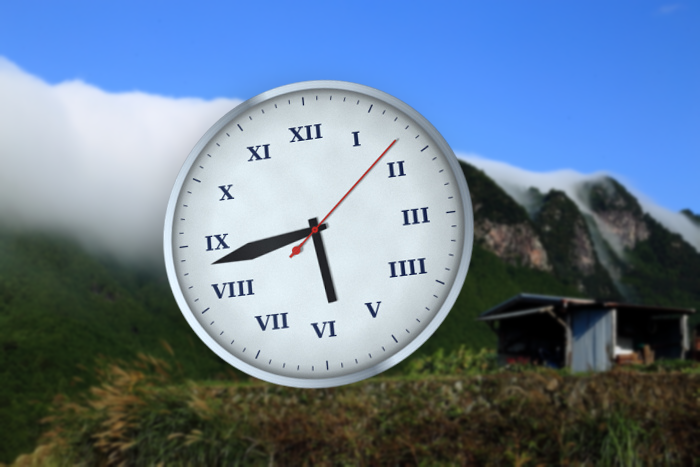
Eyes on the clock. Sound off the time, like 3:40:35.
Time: 5:43:08
